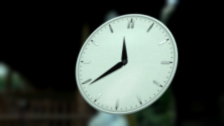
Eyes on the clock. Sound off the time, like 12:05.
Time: 11:39
